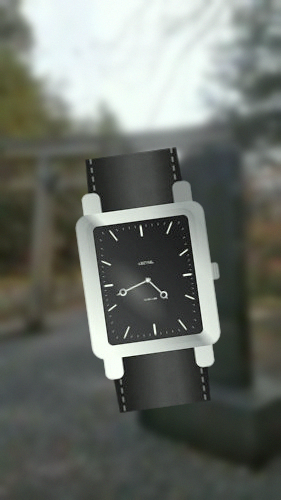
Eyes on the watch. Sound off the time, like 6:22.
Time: 4:42
